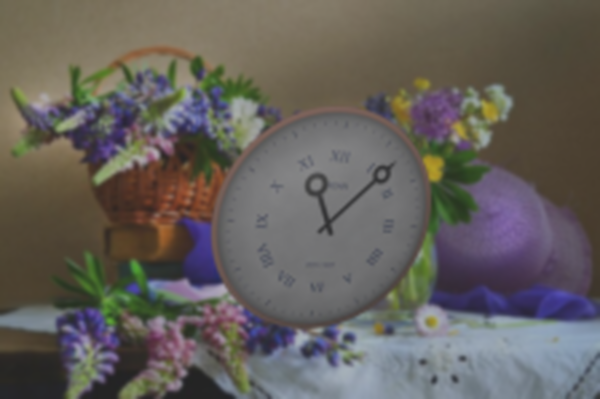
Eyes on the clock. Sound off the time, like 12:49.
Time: 11:07
